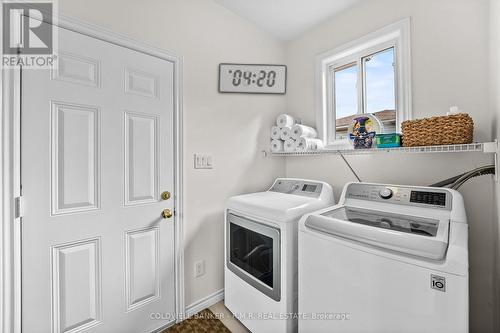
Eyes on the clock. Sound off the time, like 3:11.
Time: 4:20
